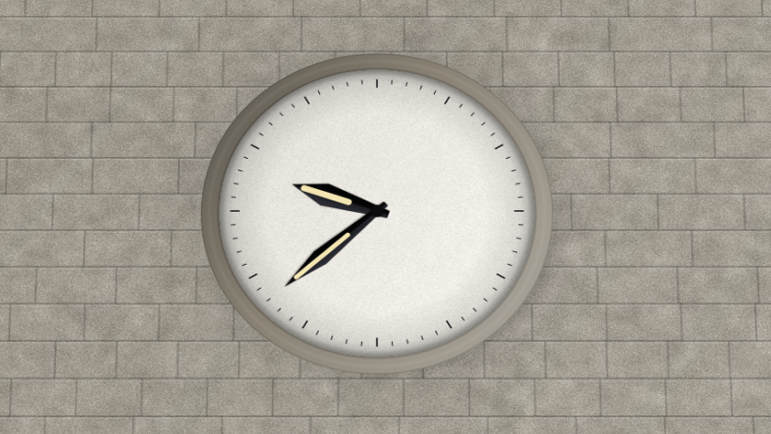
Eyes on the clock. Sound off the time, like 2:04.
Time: 9:38
